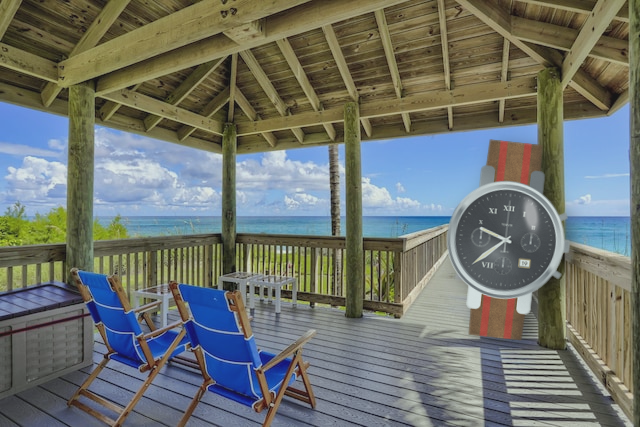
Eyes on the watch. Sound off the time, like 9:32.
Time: 9:38
